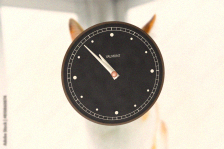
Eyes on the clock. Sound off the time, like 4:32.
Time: 10:53
